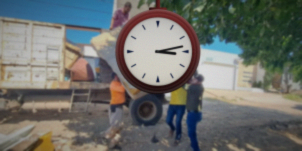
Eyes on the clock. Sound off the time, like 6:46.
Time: 3:13
